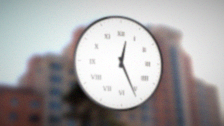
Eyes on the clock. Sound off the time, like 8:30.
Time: 12:26
